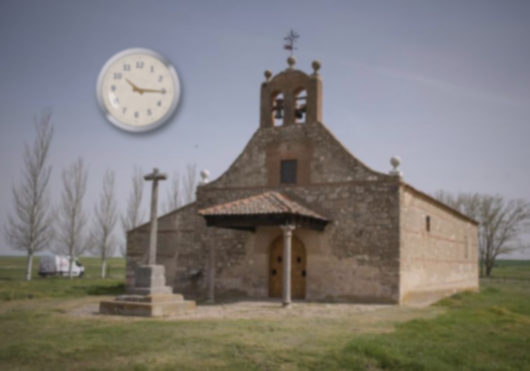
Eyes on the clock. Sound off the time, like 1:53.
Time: 10:15
